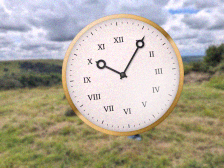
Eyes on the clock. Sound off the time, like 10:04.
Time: 10:06
